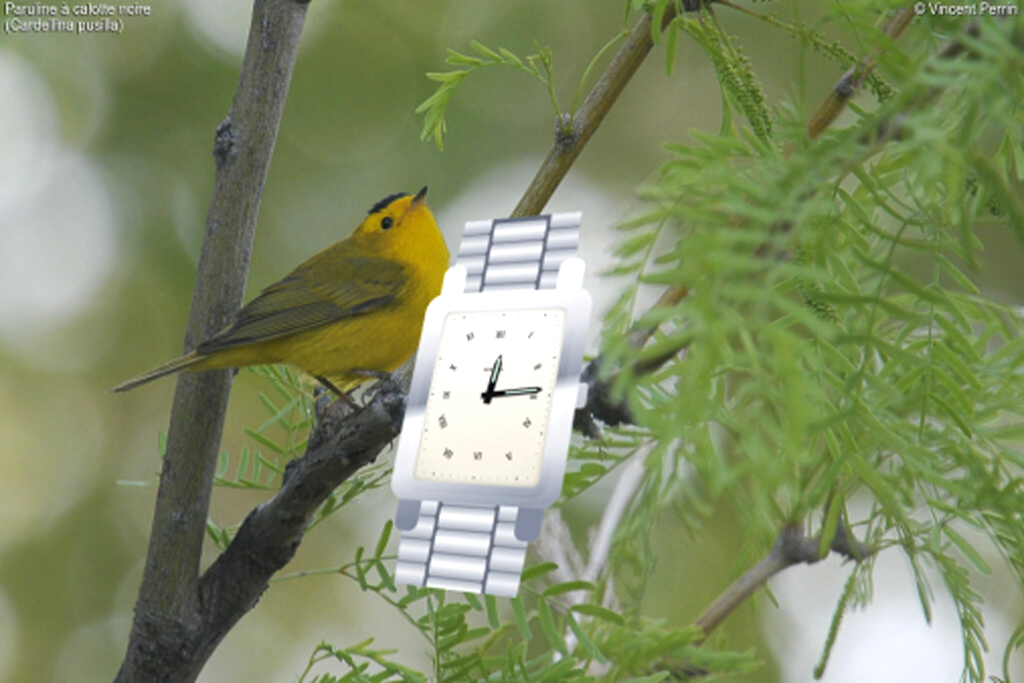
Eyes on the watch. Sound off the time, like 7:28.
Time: 12:14
